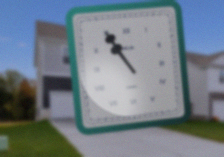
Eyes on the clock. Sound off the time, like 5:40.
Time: 10:55
